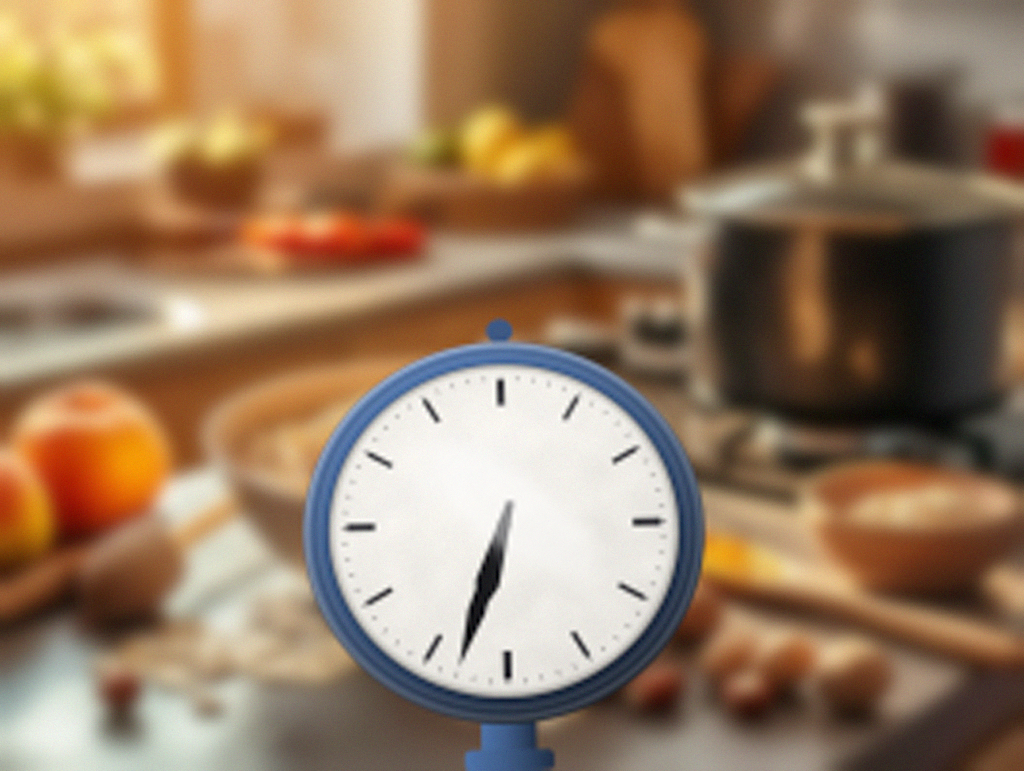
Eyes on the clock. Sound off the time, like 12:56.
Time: 6:33
